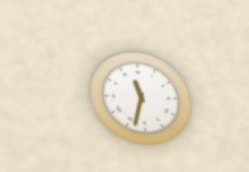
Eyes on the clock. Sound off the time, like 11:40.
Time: 11:33
